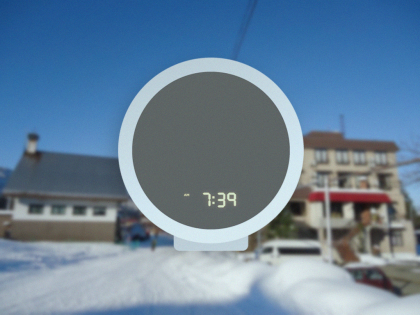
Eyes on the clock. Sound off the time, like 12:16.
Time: 7:39
